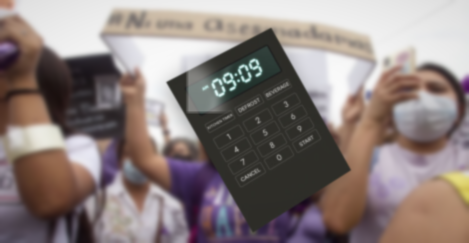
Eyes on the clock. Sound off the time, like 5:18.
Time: 9:09
